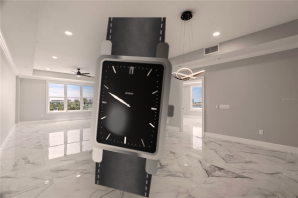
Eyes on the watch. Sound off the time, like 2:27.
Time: 9:49
